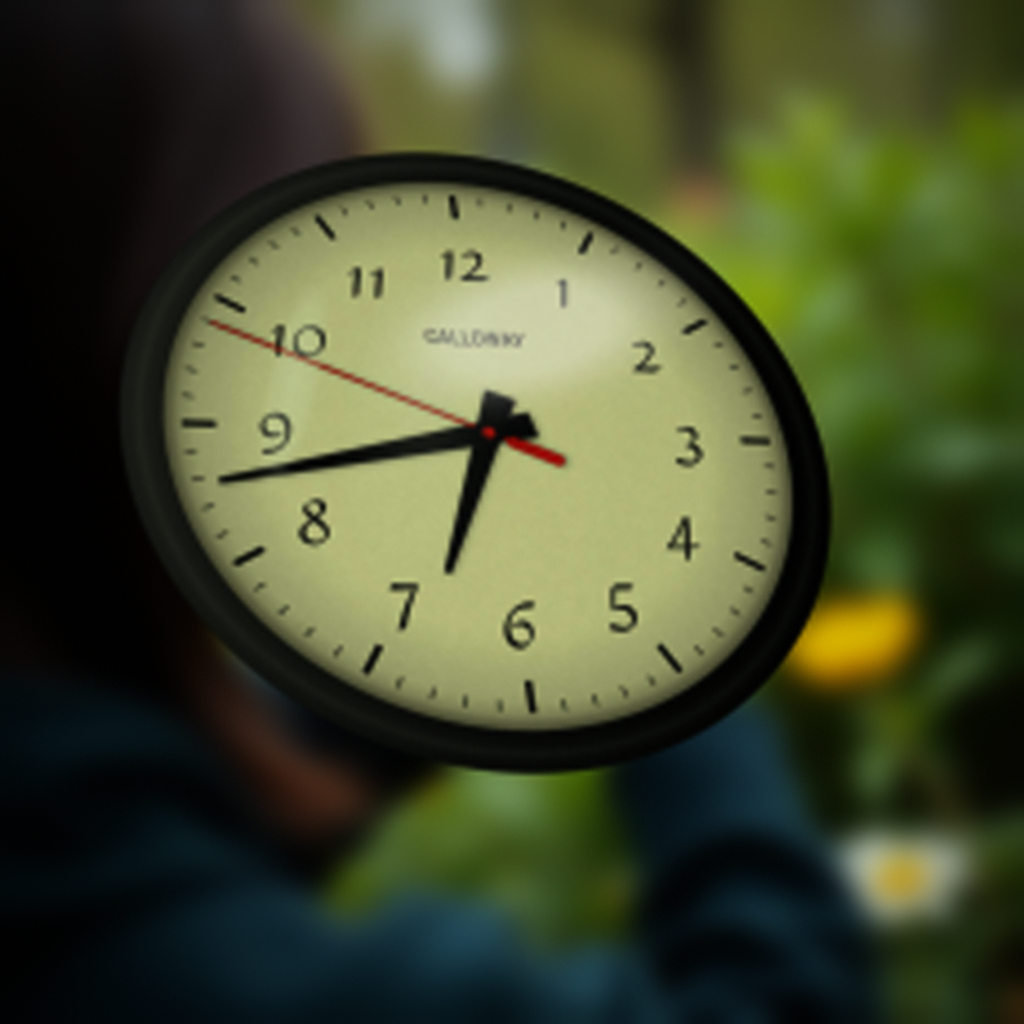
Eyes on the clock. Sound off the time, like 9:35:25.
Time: 6:42:49
